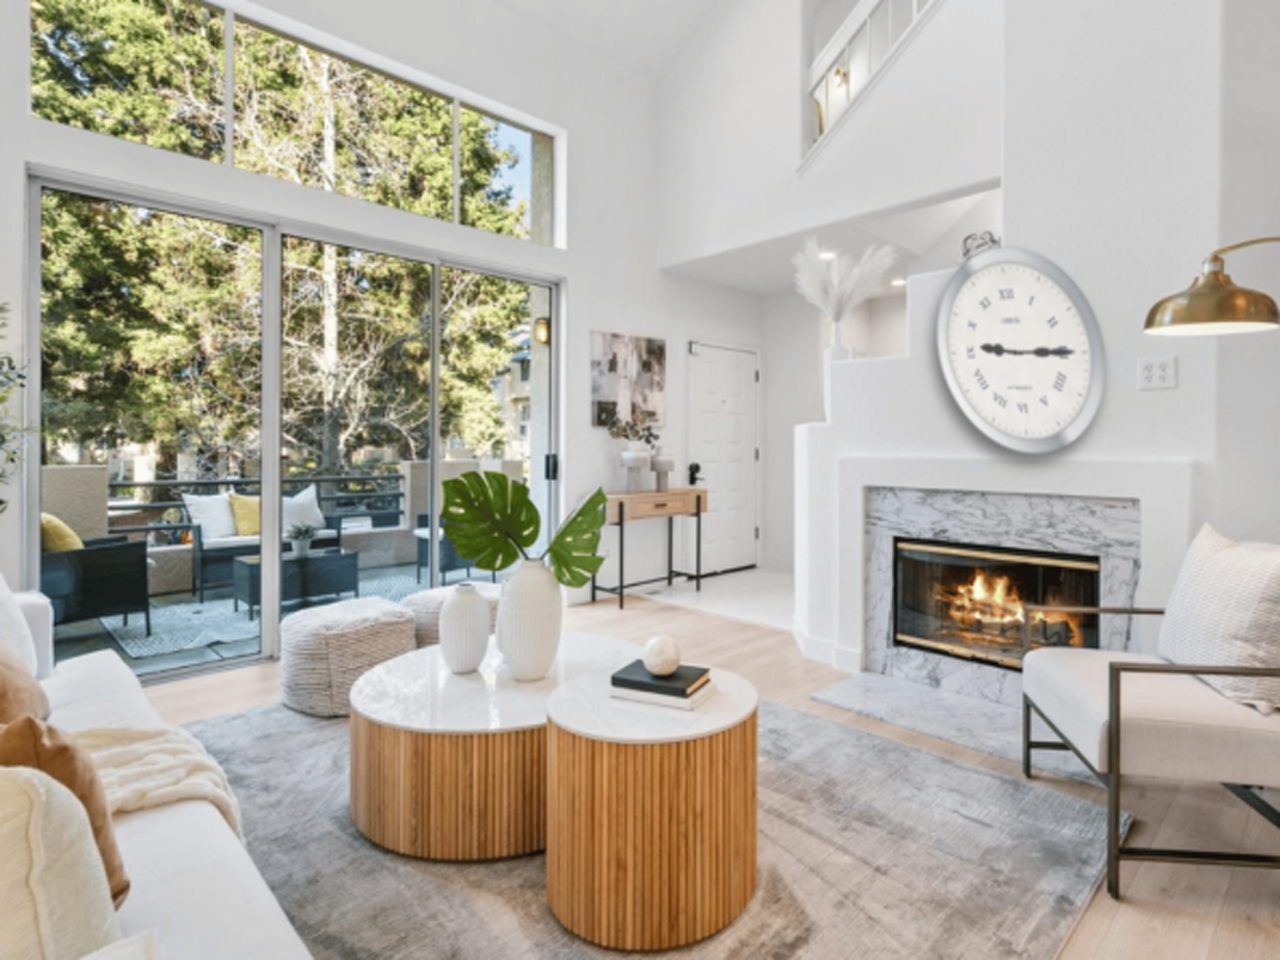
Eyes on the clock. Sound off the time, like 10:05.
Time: 9:15
